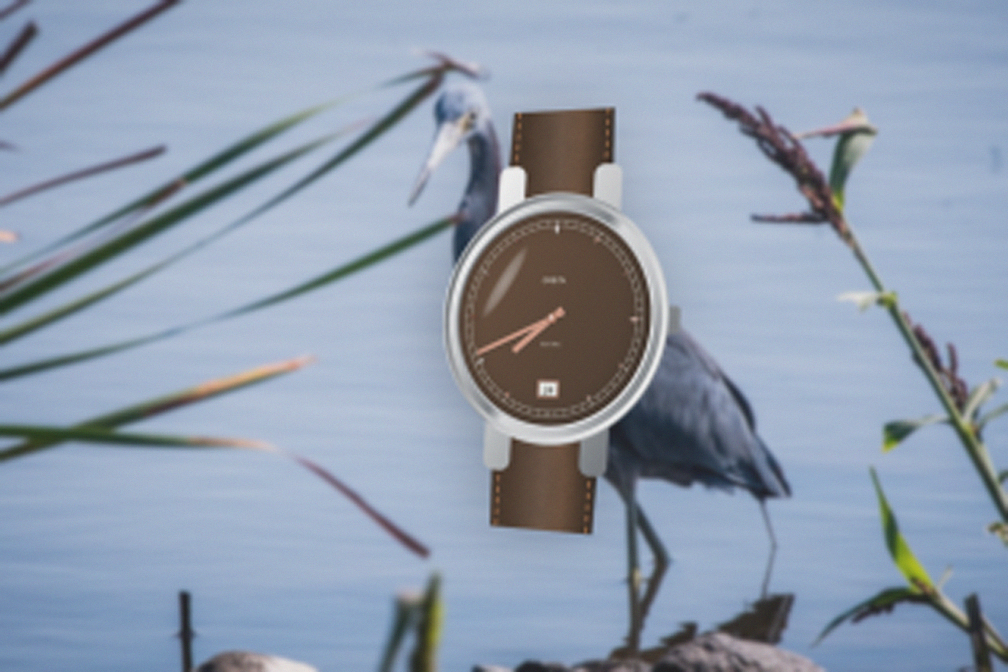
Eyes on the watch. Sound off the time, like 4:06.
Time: 7:41
